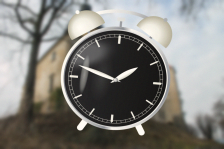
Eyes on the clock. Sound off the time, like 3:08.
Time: 1:48
